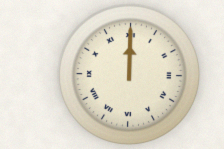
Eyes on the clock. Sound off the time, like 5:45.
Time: 12:00
